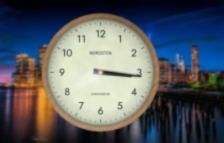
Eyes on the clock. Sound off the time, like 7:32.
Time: 3:16
